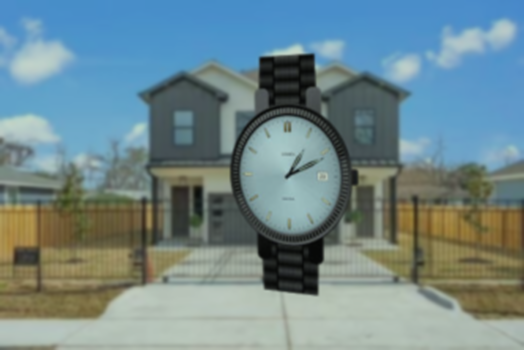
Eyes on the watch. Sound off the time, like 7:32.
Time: 1:11
